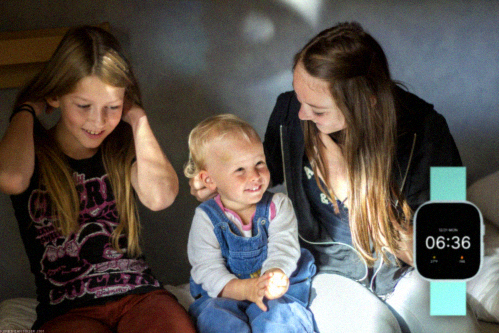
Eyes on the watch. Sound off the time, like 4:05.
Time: 6:36
